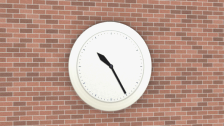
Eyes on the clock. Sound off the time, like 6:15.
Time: 10:25
